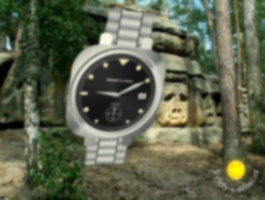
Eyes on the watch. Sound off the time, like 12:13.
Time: 9:10
